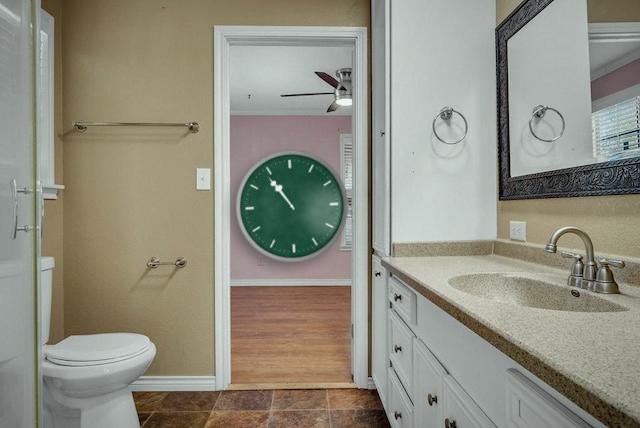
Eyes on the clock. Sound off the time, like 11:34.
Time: 10:54
